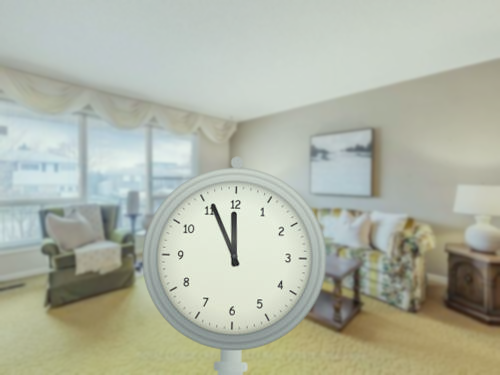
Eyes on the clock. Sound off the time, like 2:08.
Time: 11:56
